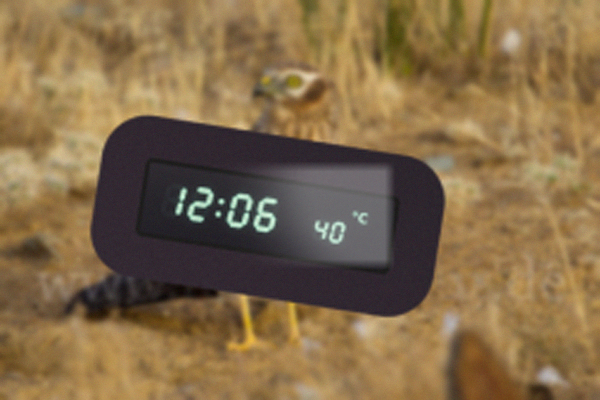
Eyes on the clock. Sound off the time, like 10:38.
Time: 12:06
